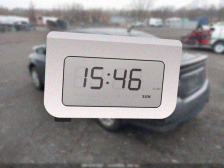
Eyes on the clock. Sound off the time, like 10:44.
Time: 15:46
